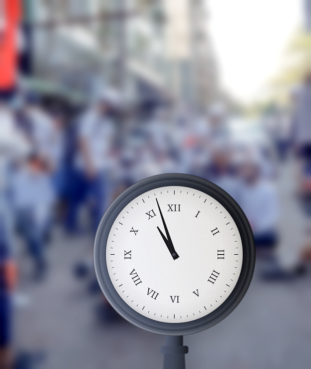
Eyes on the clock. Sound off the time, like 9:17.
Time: 10:57
